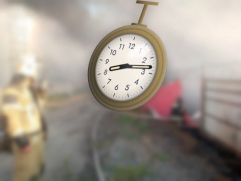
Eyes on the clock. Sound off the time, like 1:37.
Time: 8:13
